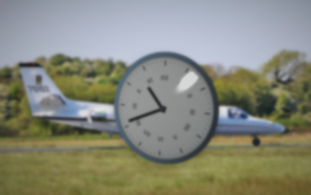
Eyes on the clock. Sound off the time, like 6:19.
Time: 10:41
